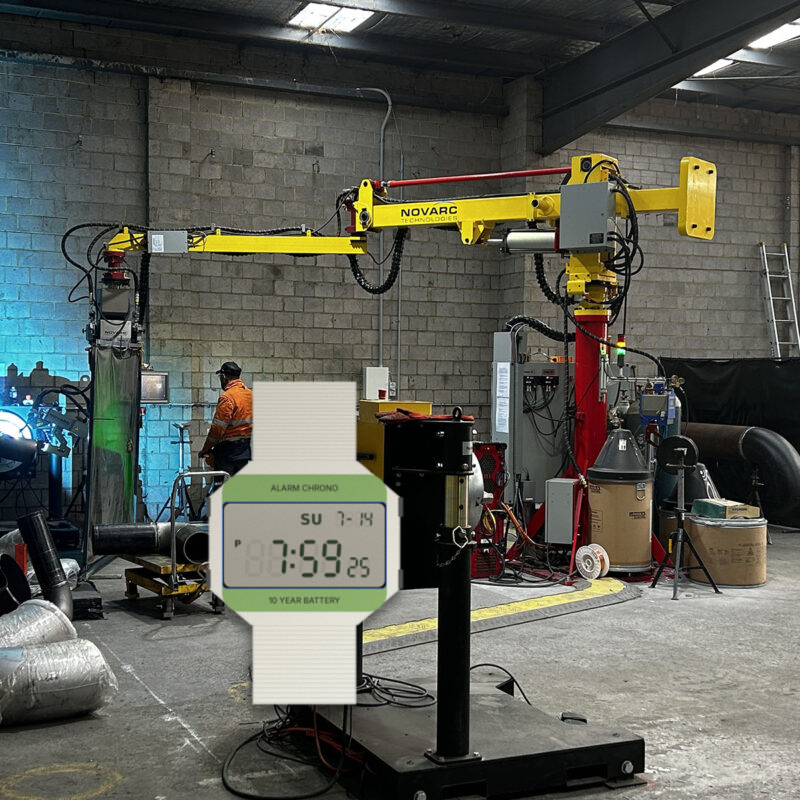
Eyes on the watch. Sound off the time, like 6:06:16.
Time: 7:59:25
